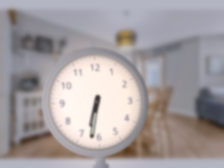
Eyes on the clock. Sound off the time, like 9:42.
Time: 6:32
